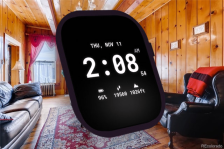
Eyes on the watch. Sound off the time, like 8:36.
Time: 2:08
